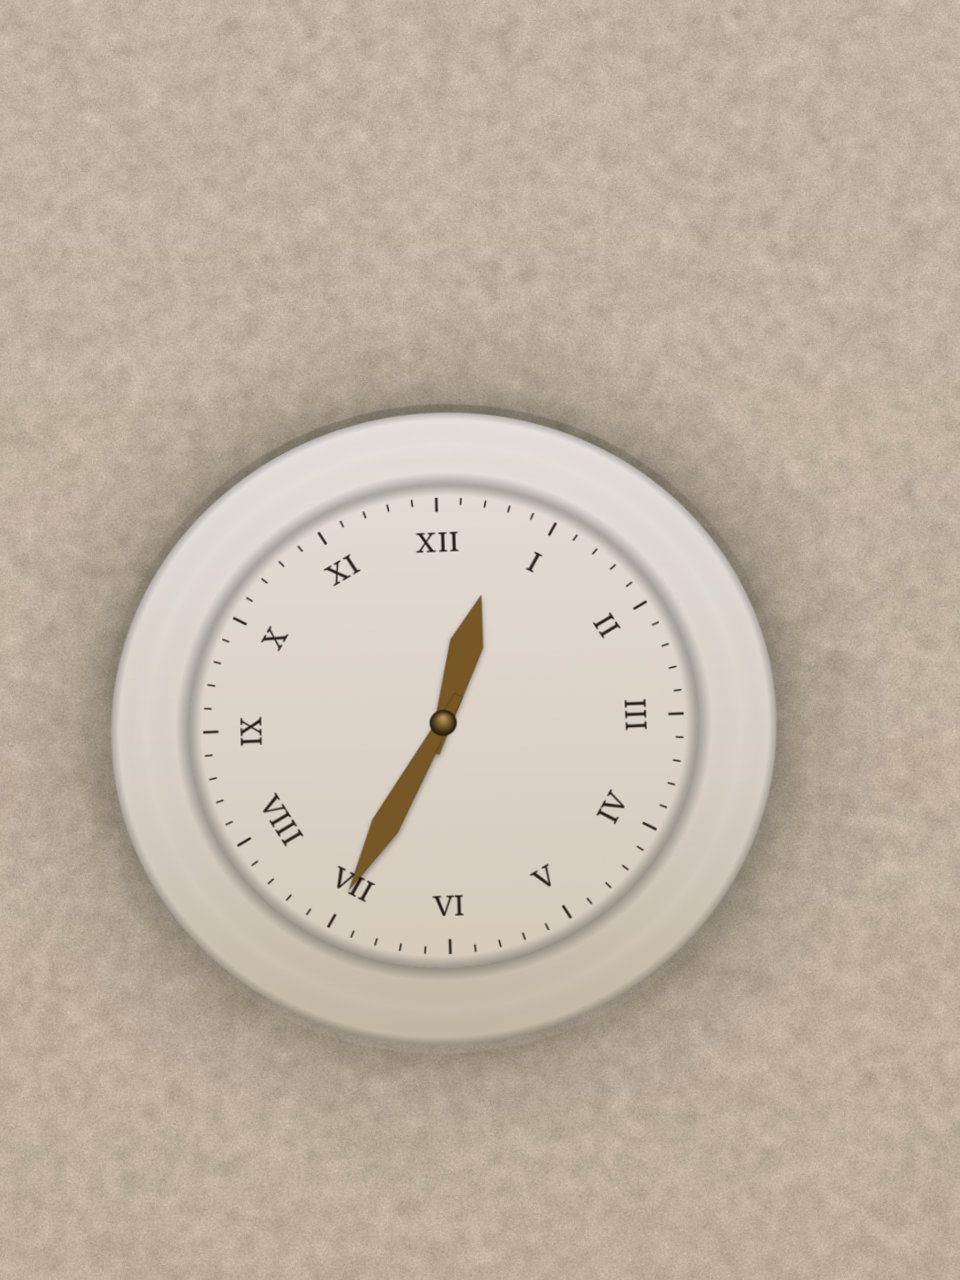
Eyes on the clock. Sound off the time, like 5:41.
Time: 12:35
